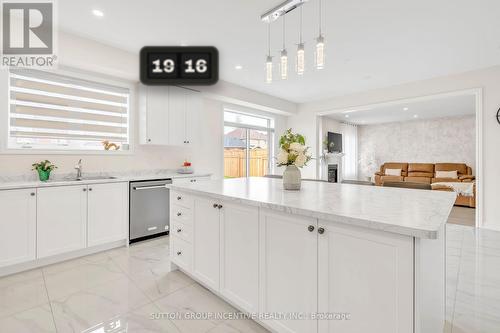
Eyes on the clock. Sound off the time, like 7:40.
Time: 19:16
